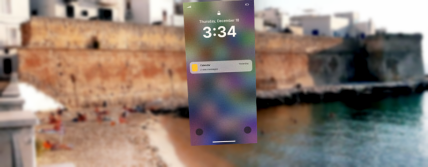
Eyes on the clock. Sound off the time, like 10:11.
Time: 3:34
